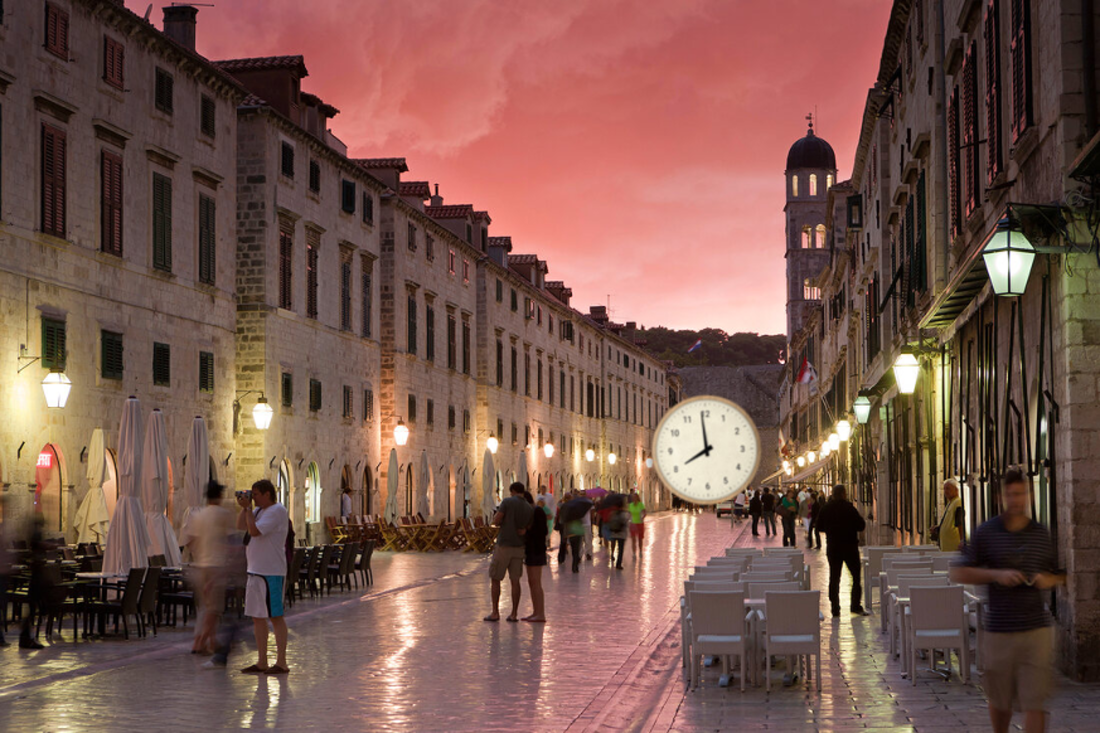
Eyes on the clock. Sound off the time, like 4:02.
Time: 7:59
